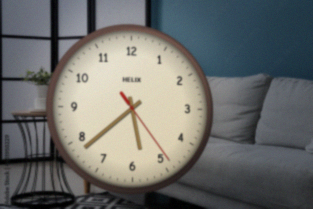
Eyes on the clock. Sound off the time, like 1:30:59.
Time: 5:38:24
